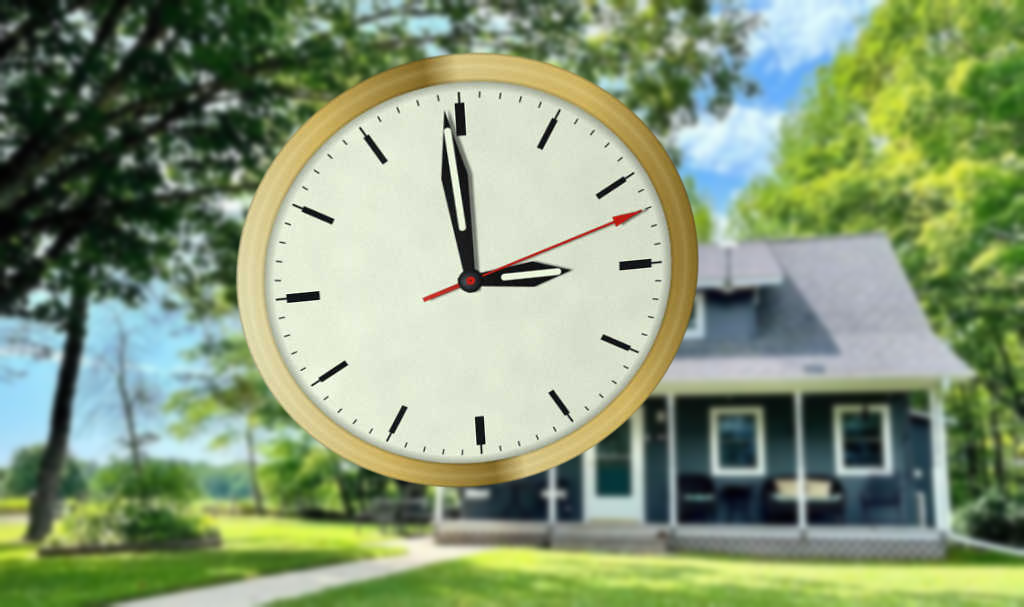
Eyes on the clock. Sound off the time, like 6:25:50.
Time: 2:59:12
